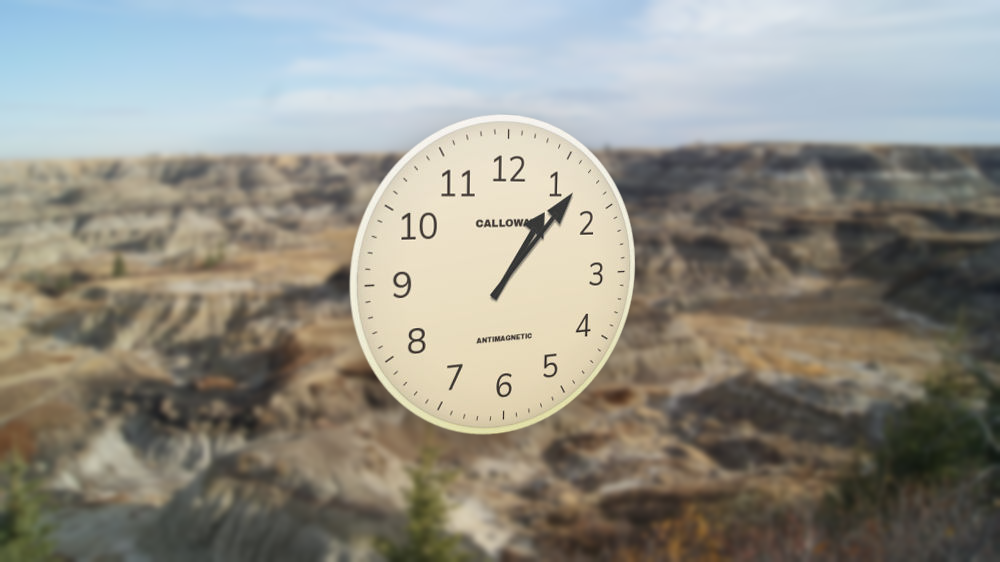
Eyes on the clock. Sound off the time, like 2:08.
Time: 1:07
